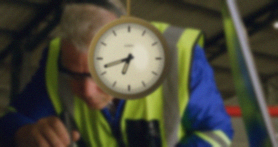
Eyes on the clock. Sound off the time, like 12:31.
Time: 6:42
